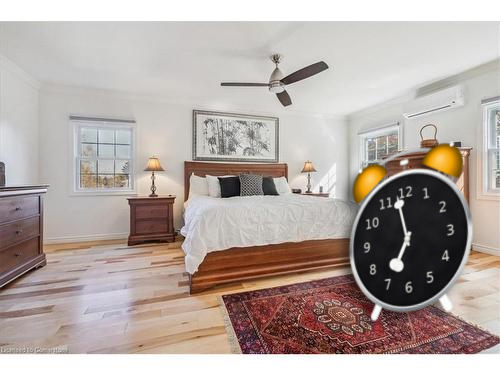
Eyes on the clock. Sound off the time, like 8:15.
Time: 6:58
